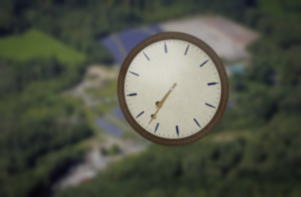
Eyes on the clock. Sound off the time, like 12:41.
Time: 7:37
